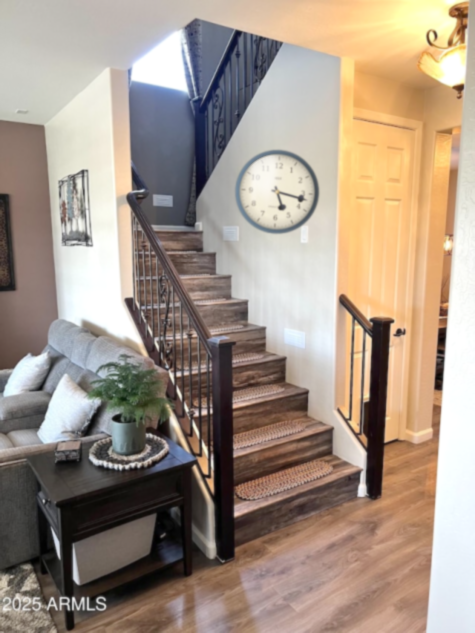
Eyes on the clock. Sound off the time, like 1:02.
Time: 5:17
